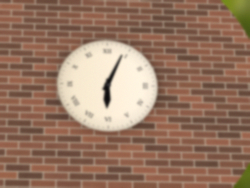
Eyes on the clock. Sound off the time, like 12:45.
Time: 6:04
